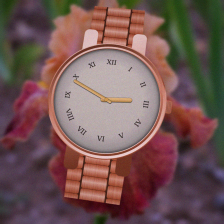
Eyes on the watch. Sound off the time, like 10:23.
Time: 2:49
